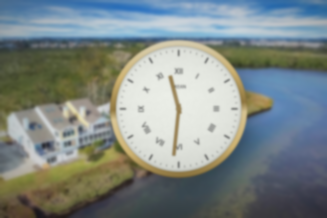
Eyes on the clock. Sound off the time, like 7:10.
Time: 11:31
